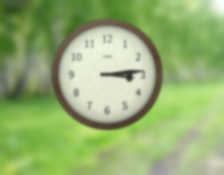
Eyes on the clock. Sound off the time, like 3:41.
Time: 3:14
